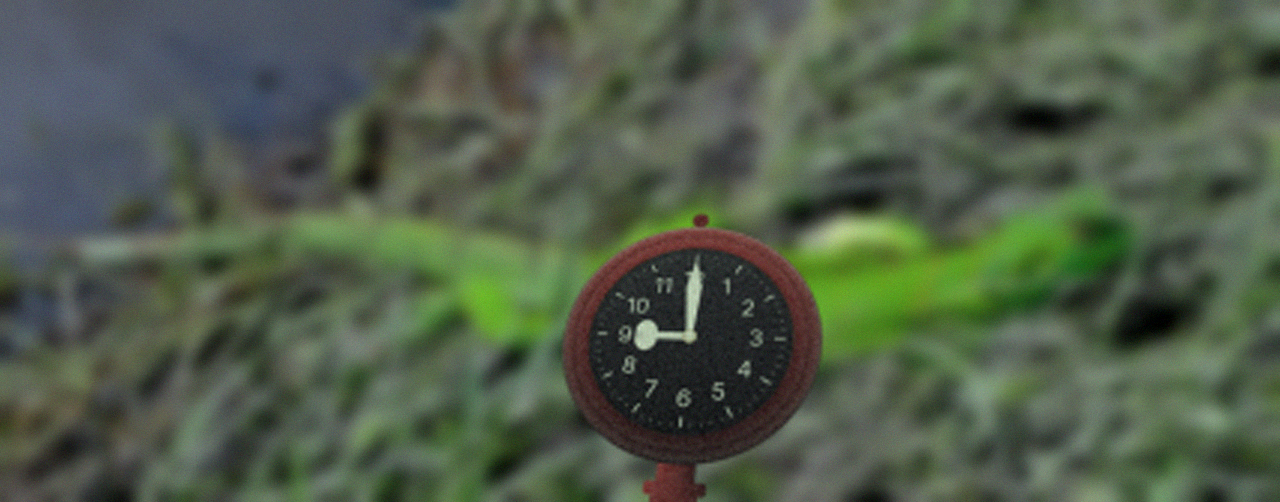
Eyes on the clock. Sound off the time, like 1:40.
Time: 9:00
